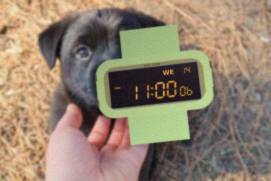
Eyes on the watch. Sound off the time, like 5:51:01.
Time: 11:00:06
